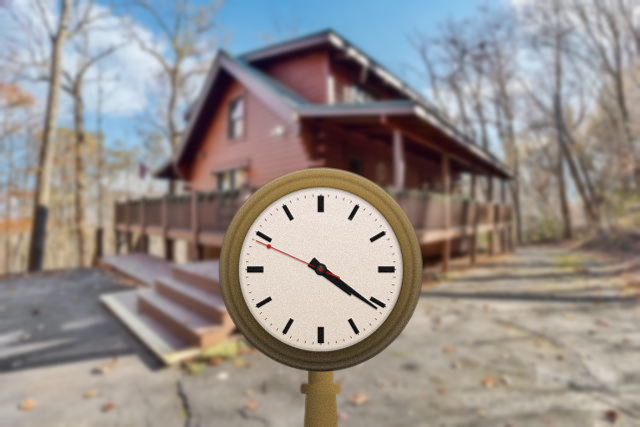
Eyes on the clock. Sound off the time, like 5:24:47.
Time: 4:20:49
